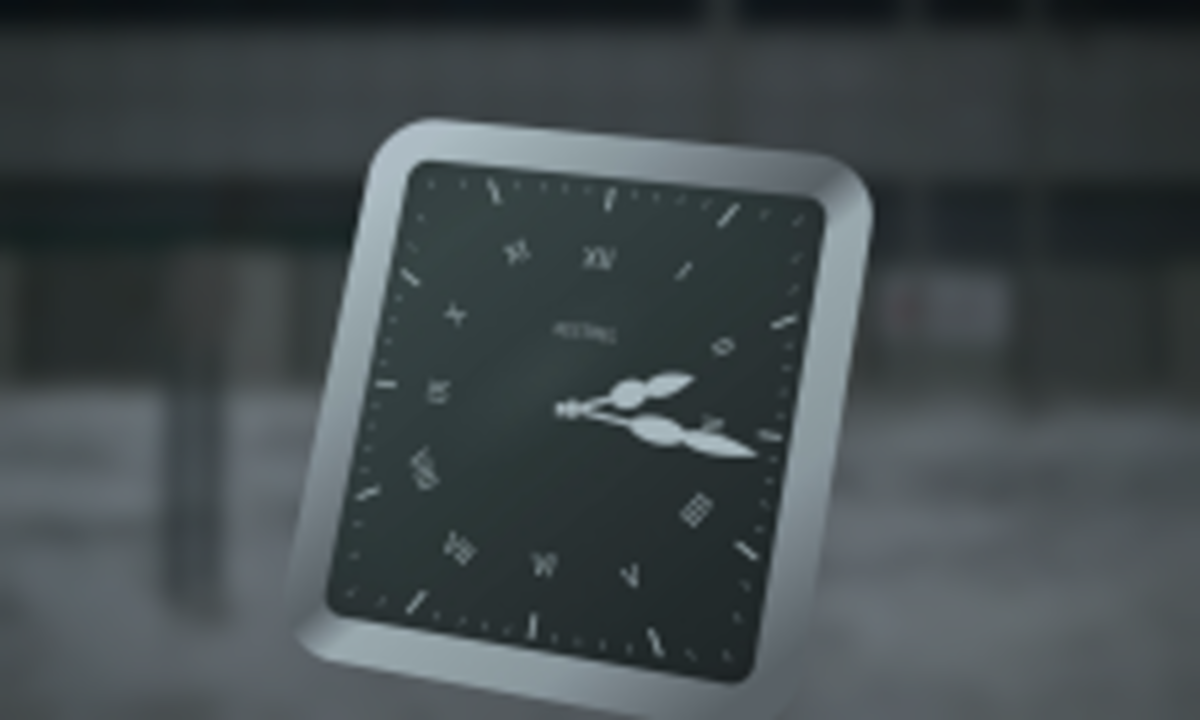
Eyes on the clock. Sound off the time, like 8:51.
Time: 2:16
